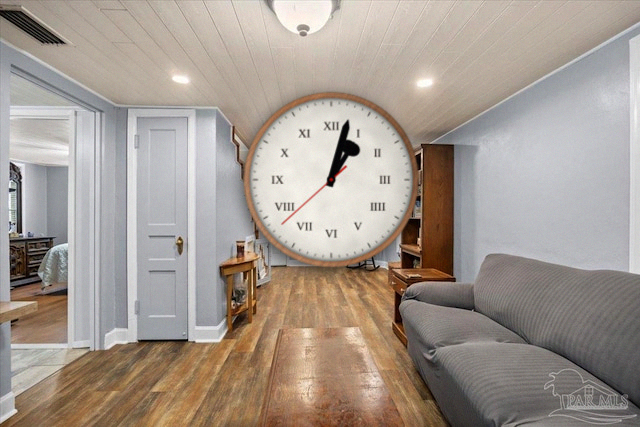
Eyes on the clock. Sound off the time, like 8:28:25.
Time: 1:02:38
